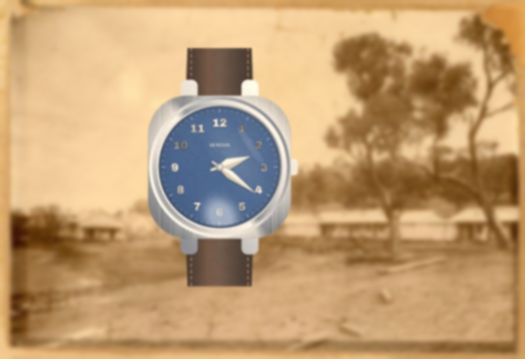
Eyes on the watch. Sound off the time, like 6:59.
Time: 2:21
